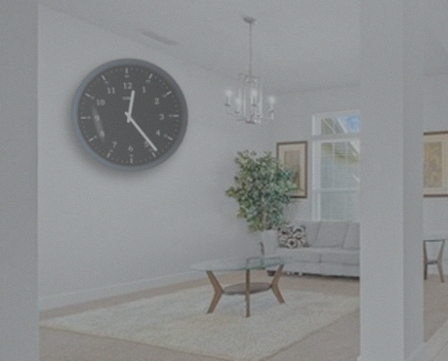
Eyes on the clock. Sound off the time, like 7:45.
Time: 12:24
